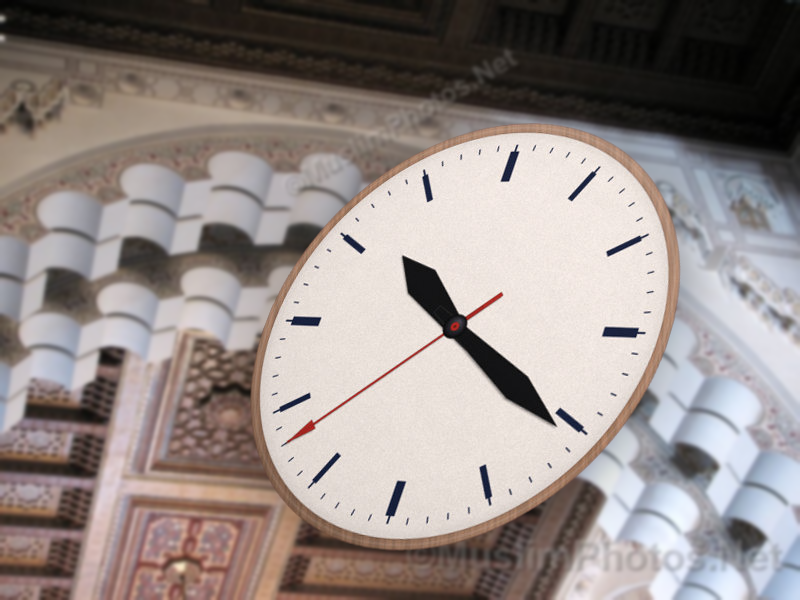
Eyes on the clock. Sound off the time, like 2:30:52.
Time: 10:20:38
